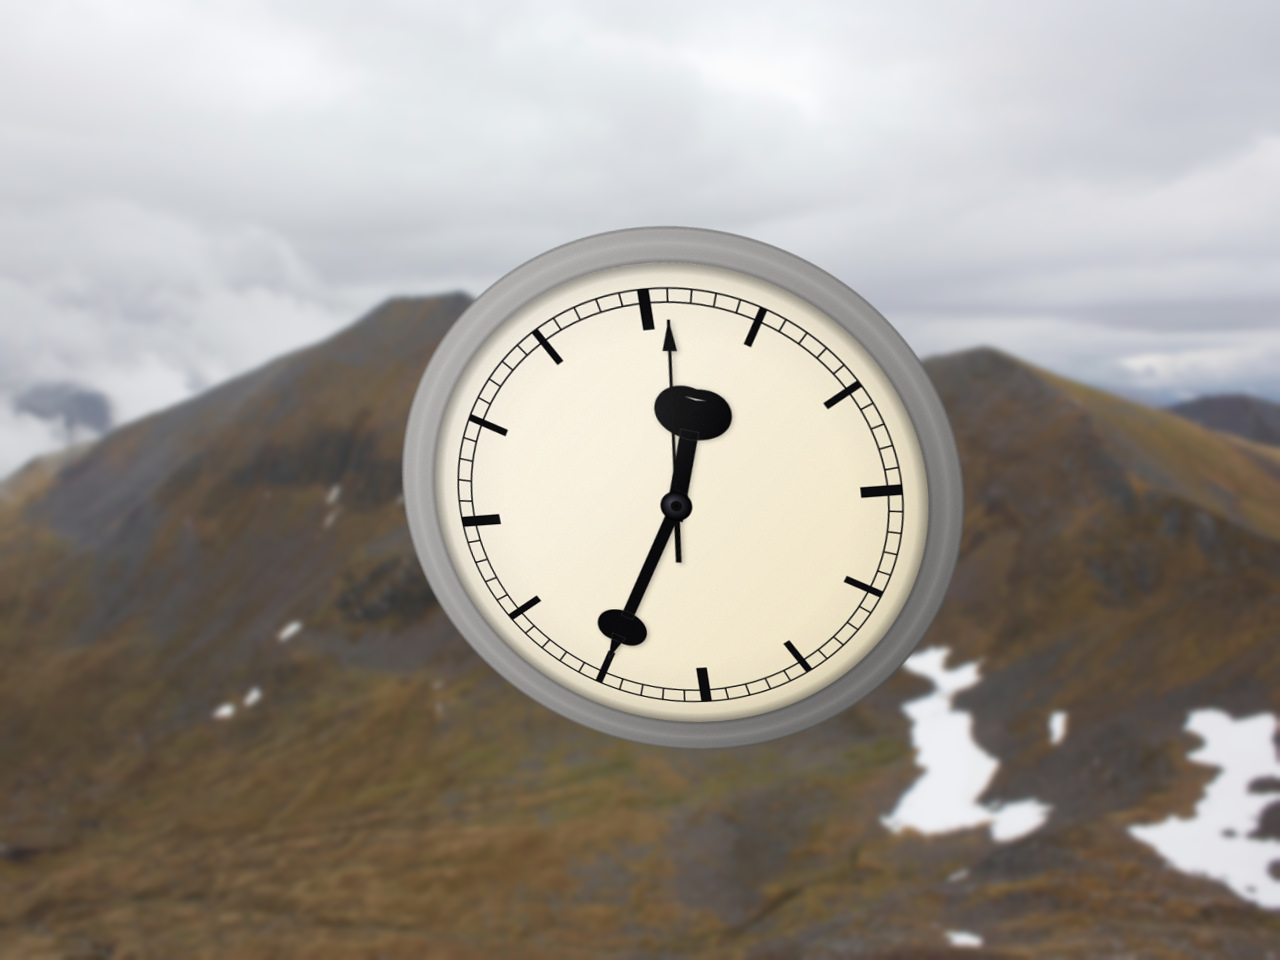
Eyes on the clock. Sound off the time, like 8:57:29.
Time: 12:35:01
